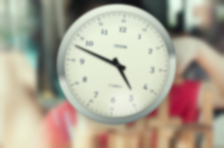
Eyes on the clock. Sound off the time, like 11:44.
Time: 4:48
